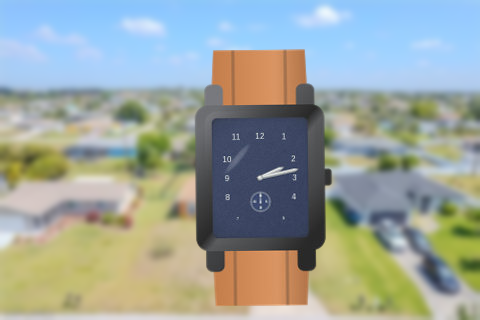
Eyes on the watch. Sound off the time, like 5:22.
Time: 2:13
